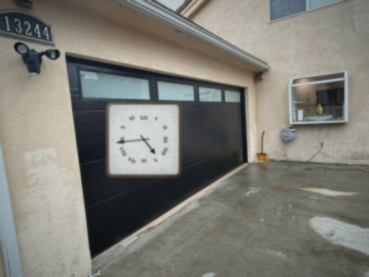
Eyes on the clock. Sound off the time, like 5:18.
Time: 4:44
